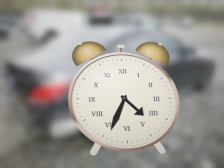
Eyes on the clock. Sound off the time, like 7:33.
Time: 4:34
